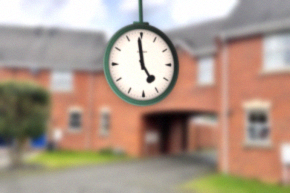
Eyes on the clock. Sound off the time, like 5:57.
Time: 4:59
